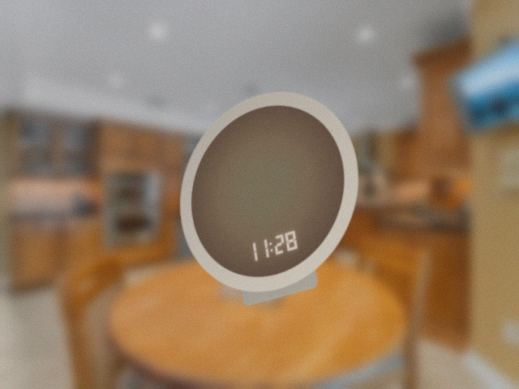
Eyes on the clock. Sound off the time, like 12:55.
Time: 11:28
